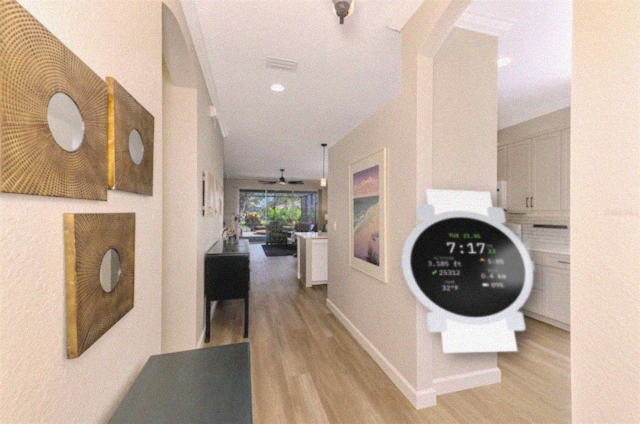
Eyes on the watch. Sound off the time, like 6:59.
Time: 7:17
